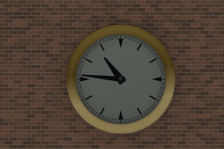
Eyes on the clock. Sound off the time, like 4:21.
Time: 10:46
